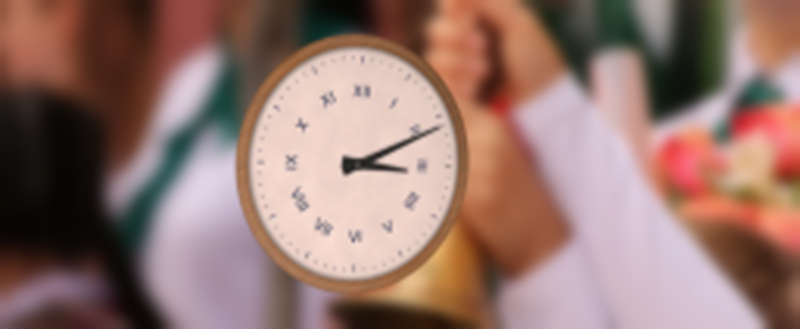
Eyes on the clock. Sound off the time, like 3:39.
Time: 3:11
